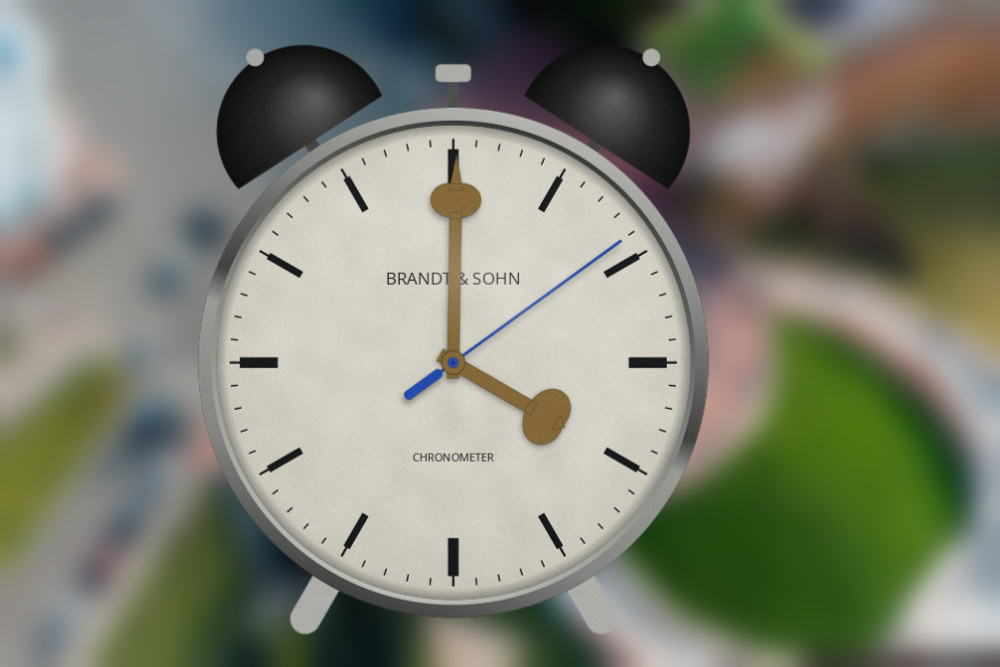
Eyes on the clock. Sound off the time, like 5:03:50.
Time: 4:00:09
